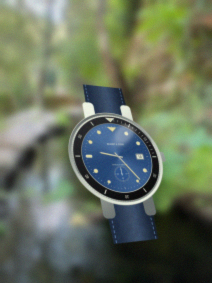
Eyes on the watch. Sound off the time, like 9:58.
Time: 9:24
